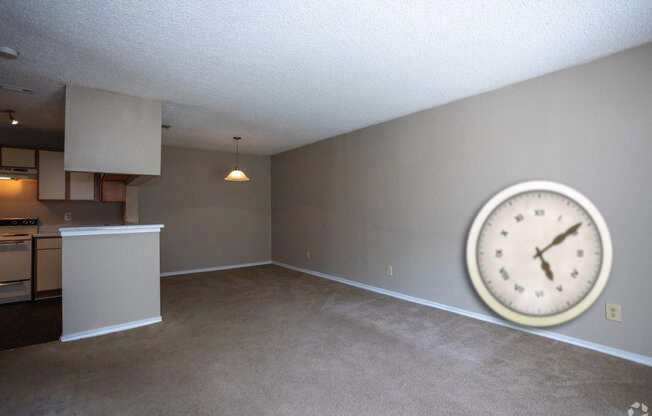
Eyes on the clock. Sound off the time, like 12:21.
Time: 5:09
